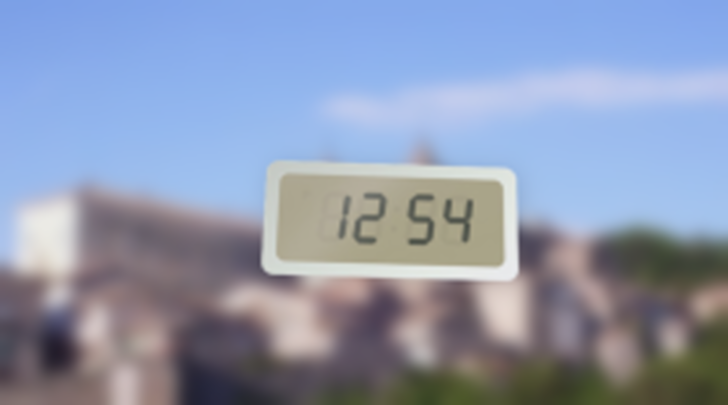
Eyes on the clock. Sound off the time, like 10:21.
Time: 12:54
